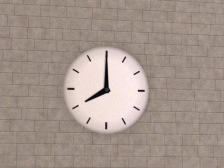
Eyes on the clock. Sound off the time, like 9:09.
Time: 8:00
